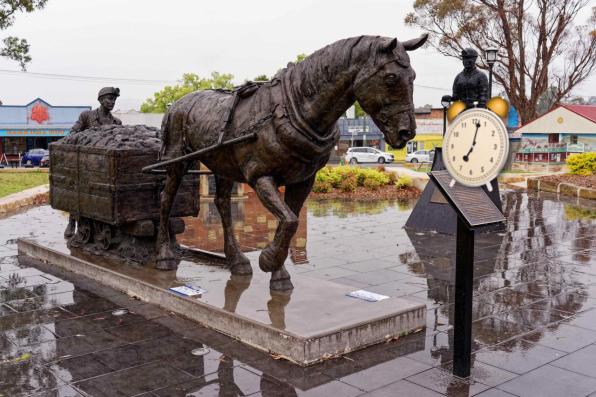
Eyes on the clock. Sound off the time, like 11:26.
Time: 7:02
